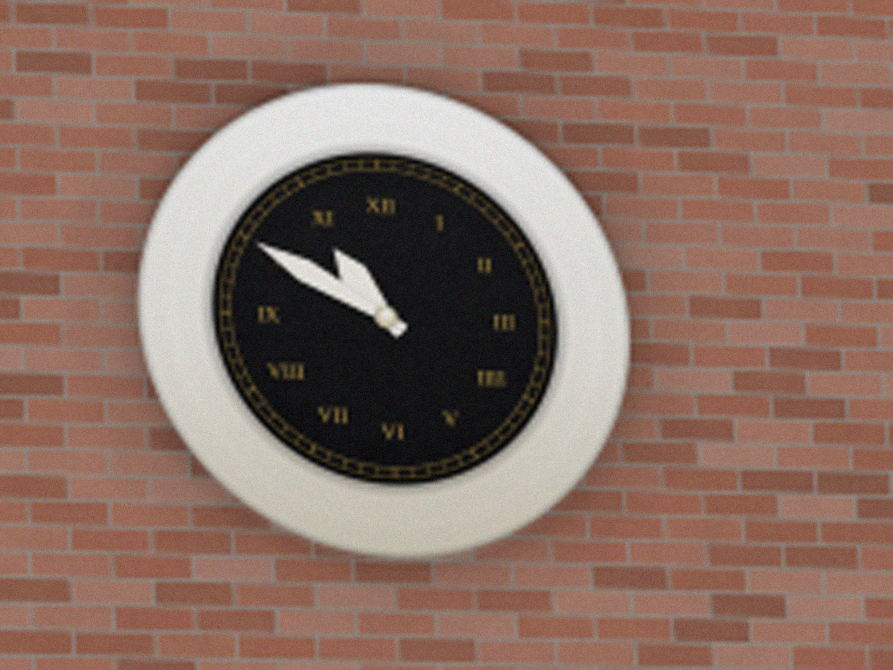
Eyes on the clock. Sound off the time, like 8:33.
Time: 10:50
